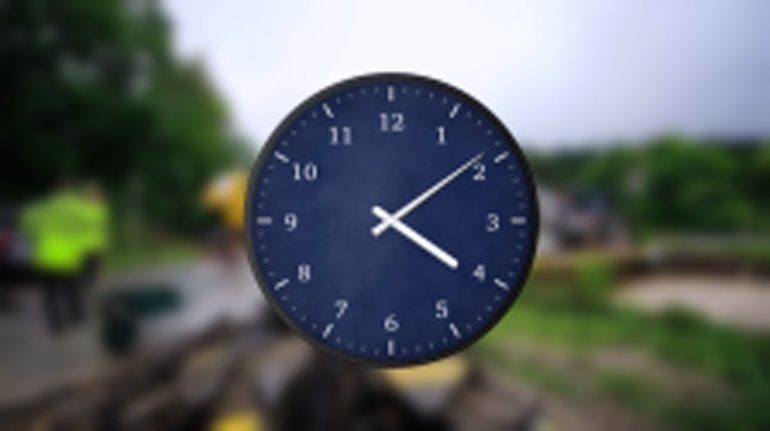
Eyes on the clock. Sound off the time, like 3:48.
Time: 4:09
